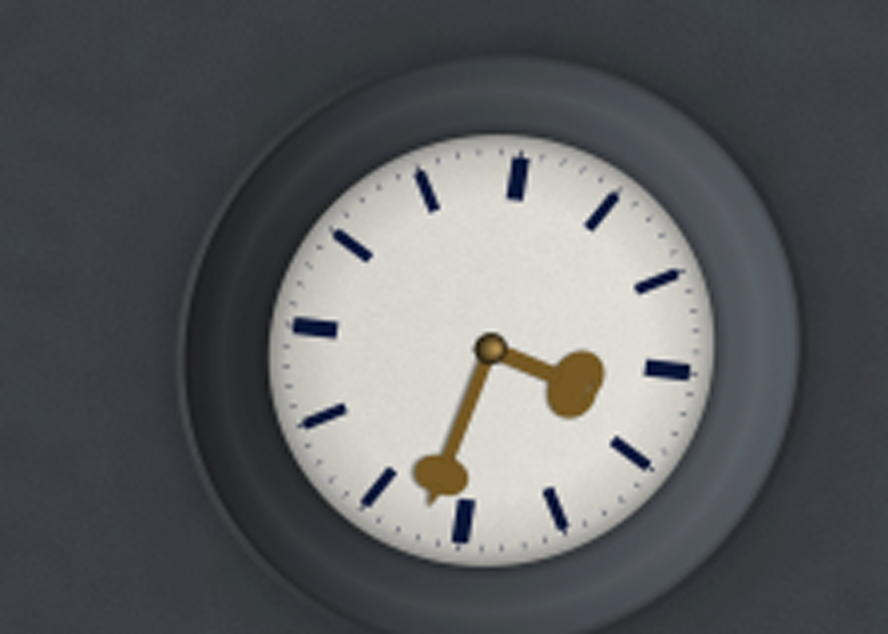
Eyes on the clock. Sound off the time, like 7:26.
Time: 3:32
